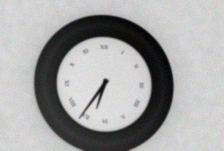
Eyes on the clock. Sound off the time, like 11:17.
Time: 6:36
